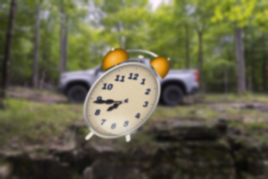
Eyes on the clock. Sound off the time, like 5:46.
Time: 7:44
